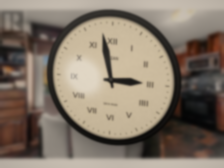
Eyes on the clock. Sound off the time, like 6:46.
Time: 2:58
